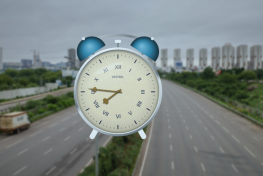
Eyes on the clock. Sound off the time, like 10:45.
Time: 7:46
